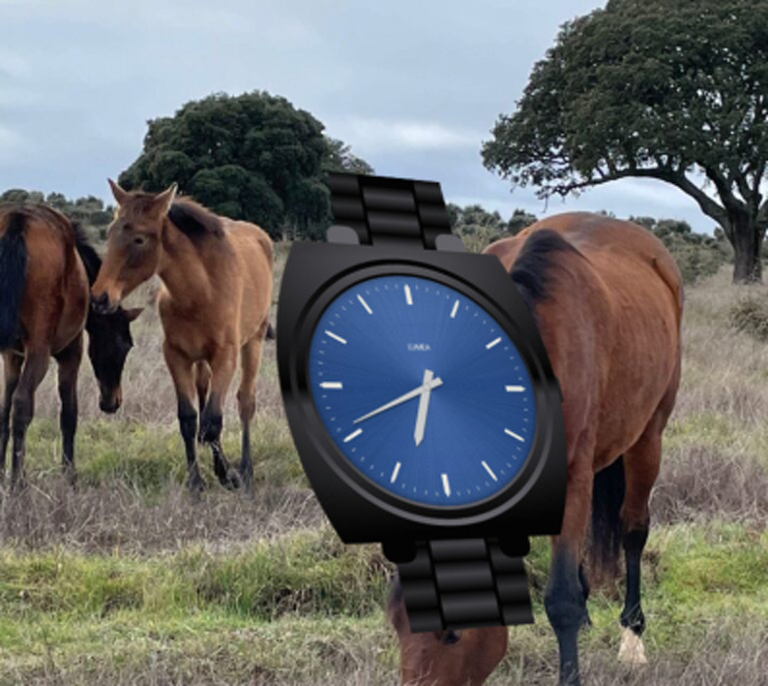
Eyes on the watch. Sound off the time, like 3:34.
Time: 6:41
